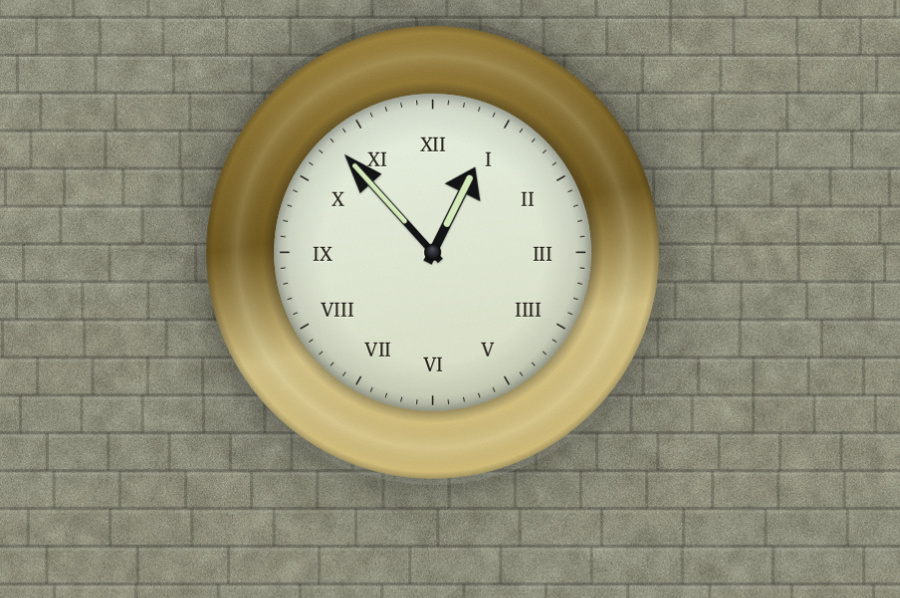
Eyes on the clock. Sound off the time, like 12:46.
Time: 12:53
